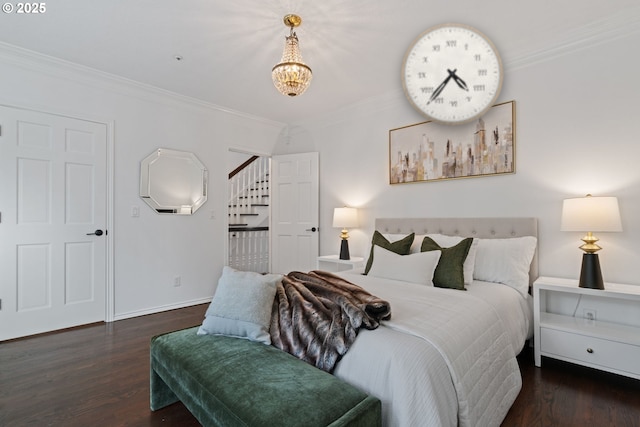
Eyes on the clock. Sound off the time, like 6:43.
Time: 4:37
